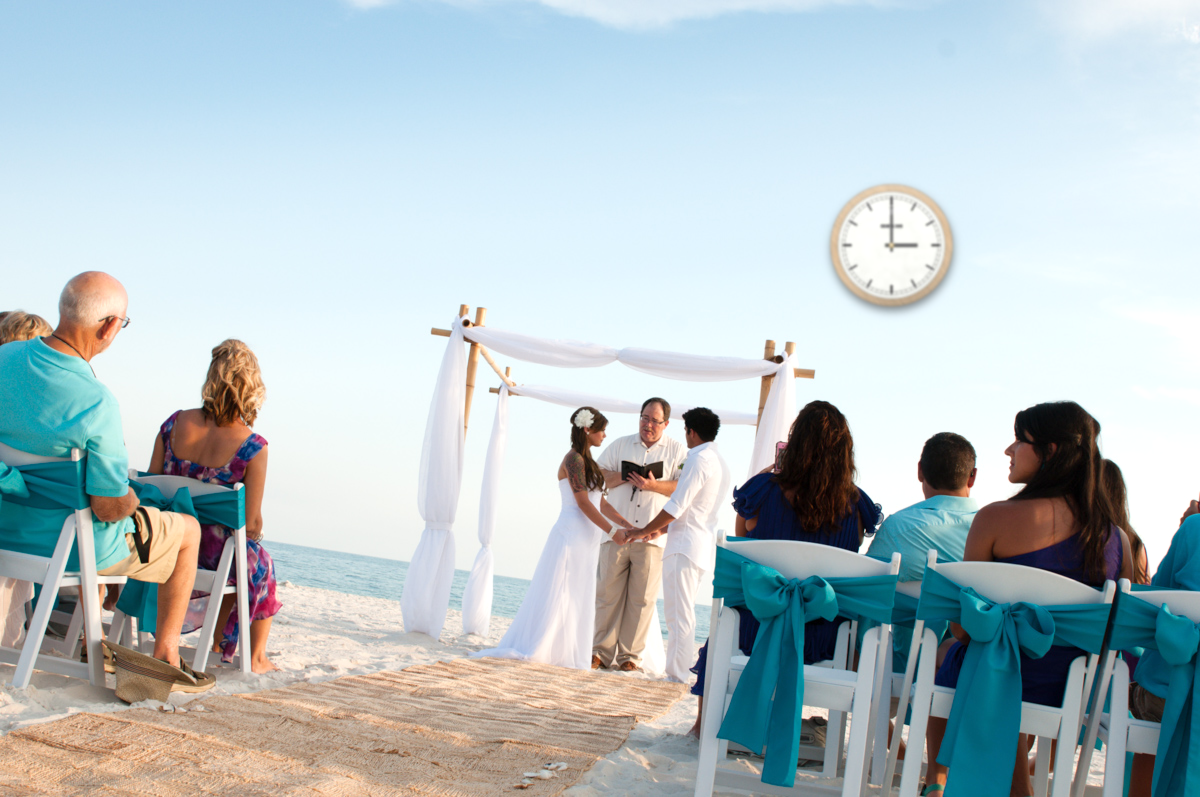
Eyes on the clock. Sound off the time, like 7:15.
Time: 3:00
